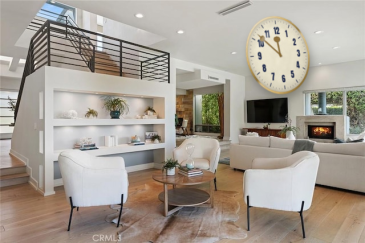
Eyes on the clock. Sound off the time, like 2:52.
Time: 11:52
